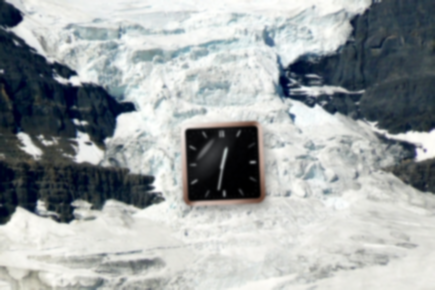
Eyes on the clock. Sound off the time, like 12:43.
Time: 12:32
